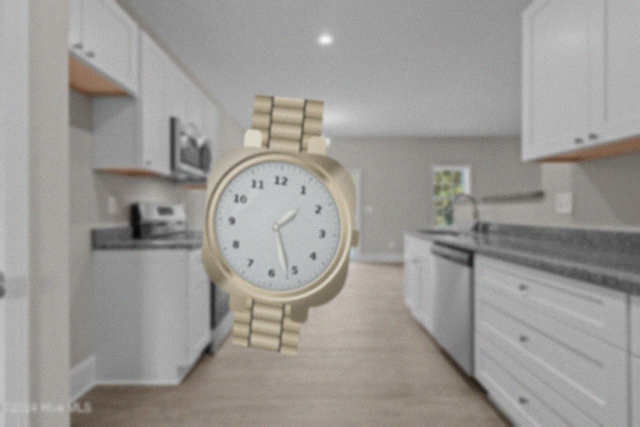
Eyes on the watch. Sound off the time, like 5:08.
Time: 1:27
